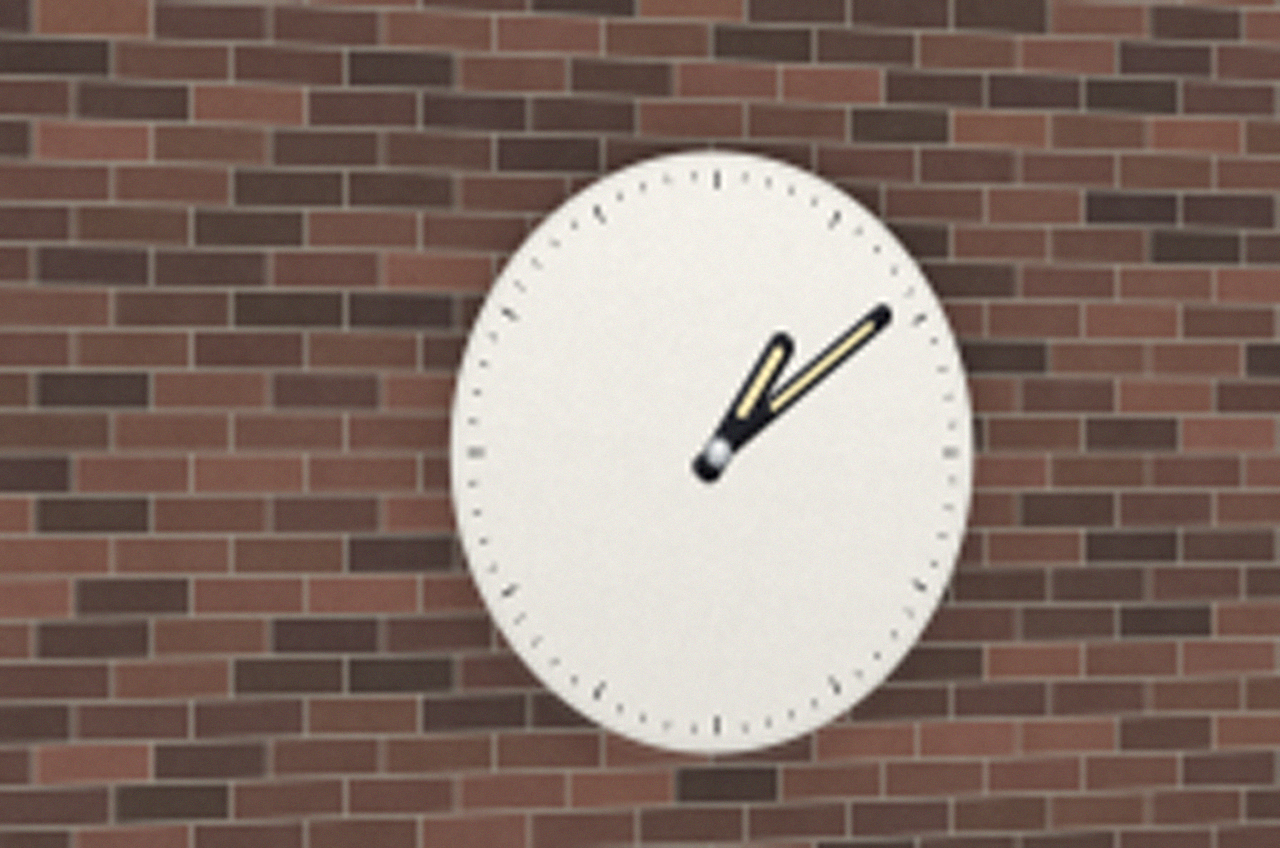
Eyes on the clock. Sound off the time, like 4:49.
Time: 1:09
